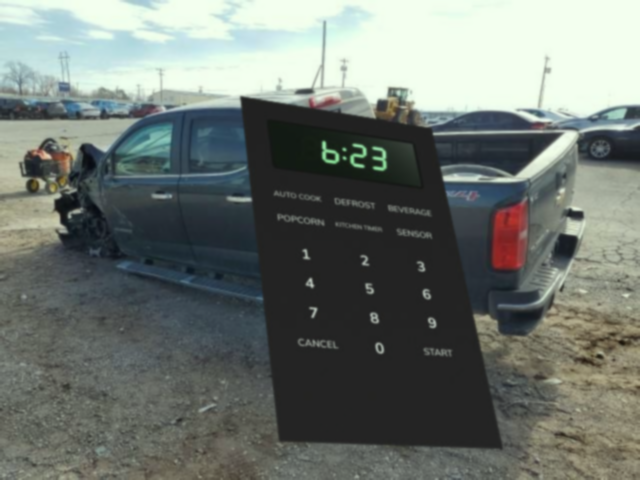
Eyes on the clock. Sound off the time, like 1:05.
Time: 6:23
